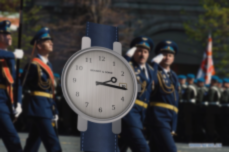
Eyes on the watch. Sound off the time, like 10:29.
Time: 2:16
